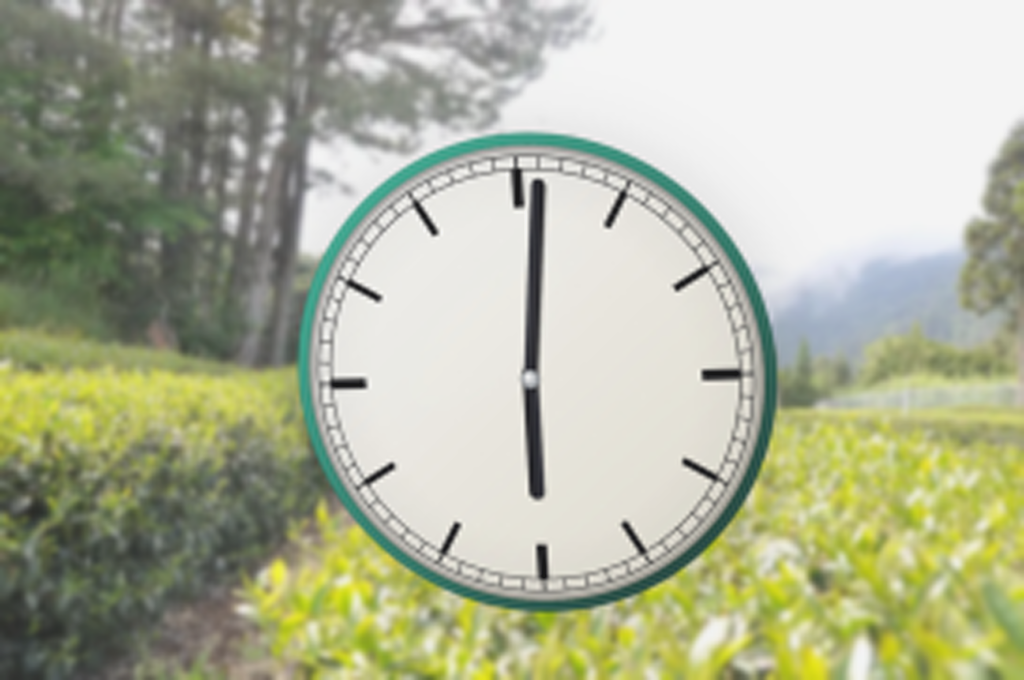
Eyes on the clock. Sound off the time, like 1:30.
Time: 6:01
